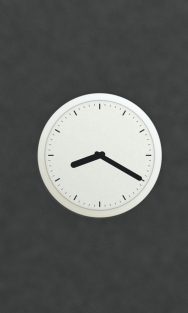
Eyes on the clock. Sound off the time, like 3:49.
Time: 8:20
